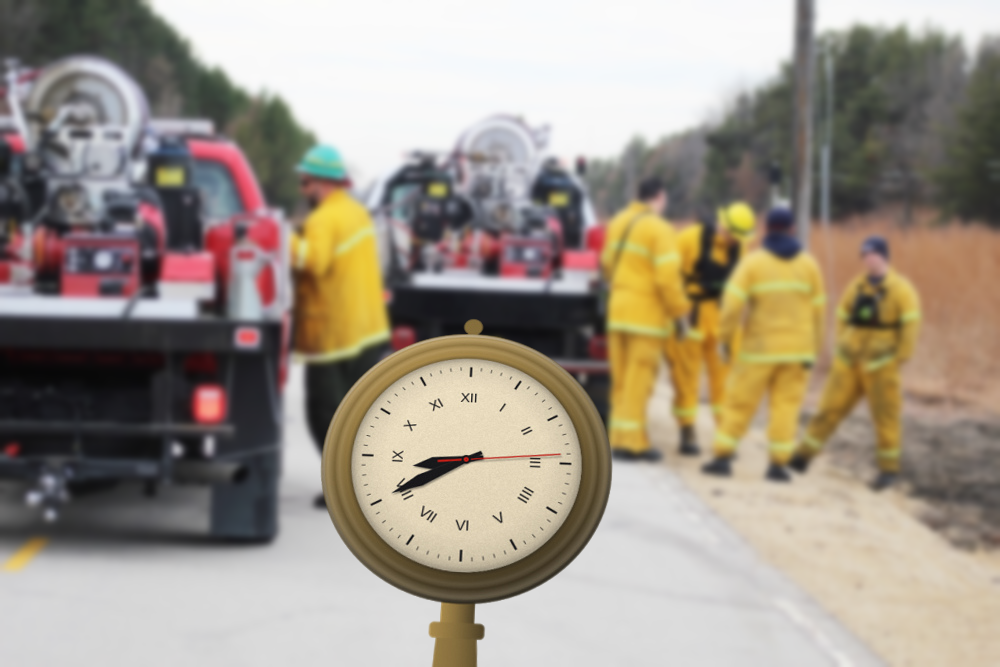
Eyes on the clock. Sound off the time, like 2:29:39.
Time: 8:40:14
